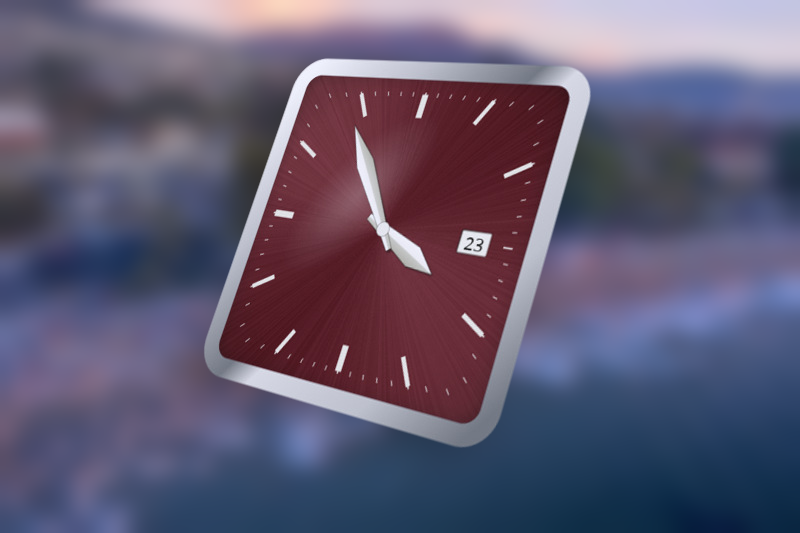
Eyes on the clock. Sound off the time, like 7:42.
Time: 3:54
